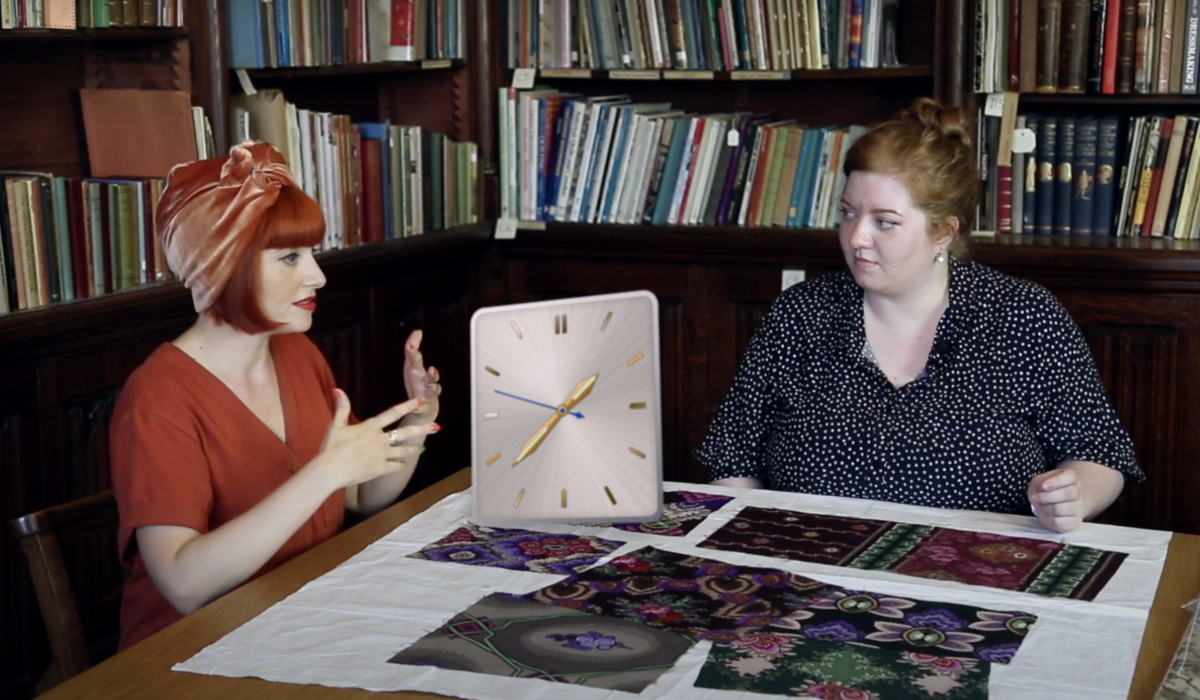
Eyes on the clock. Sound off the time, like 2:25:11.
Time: 1:37:48
